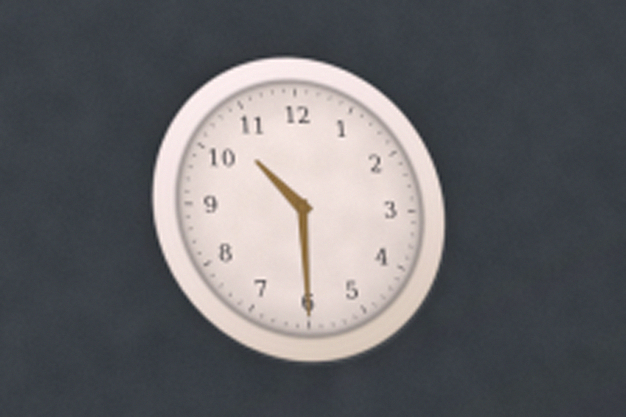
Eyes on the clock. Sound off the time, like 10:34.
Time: 10:30
